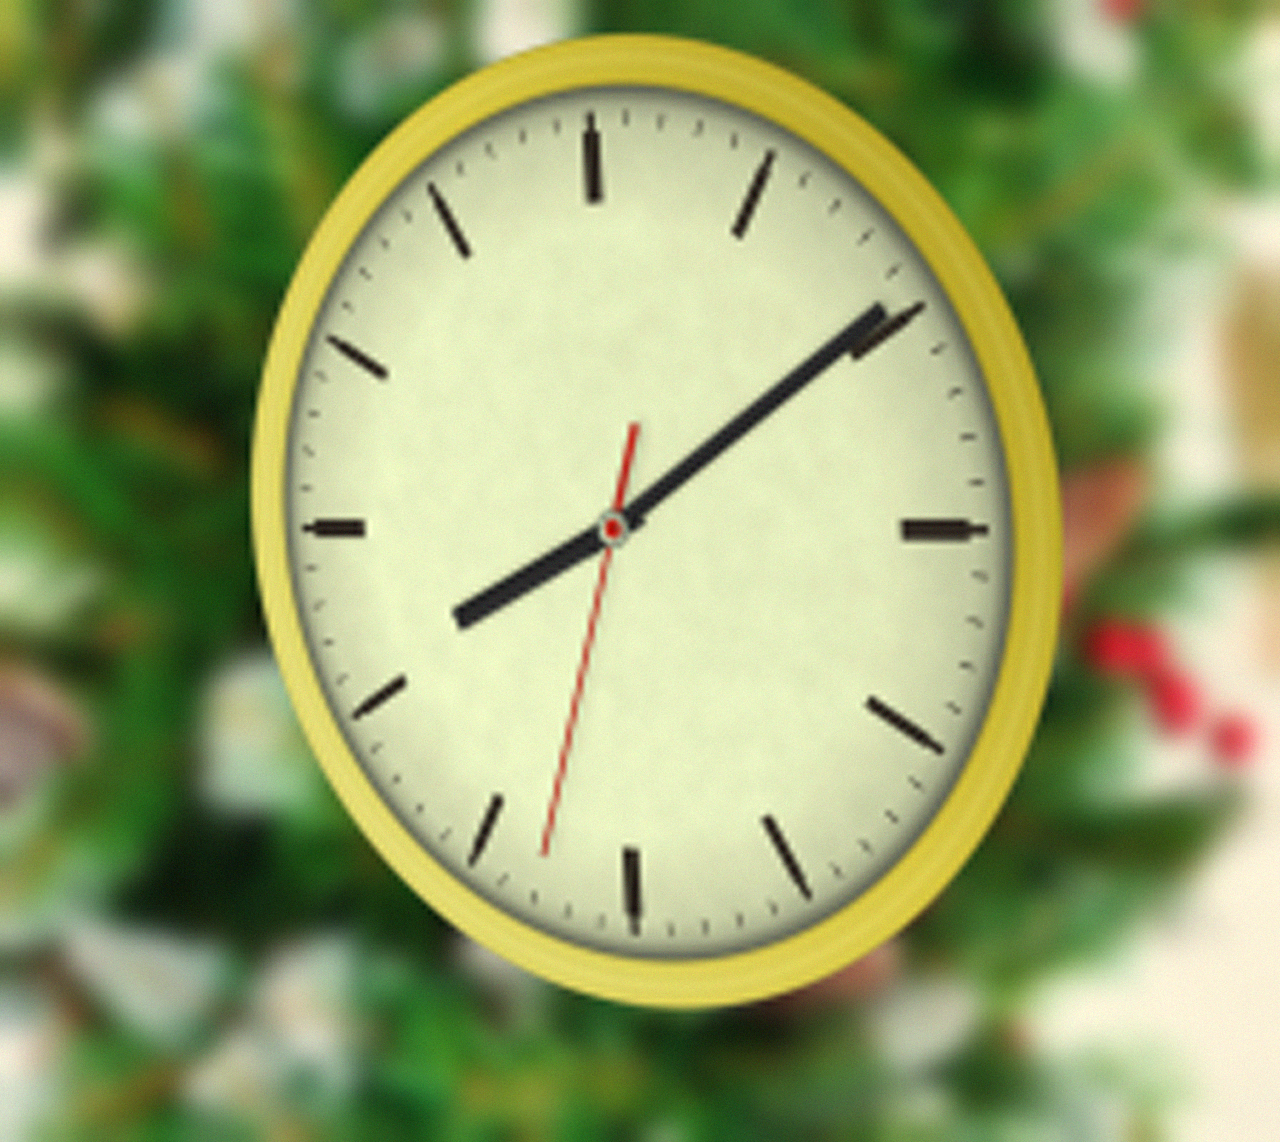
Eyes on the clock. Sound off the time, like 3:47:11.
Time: 8:09:33
